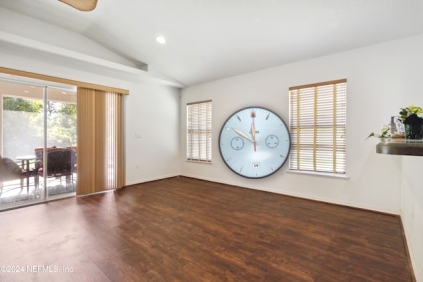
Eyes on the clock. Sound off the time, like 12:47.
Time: 11:51
